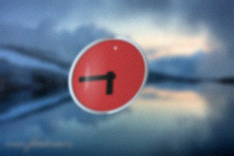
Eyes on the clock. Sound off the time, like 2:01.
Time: 5:44
